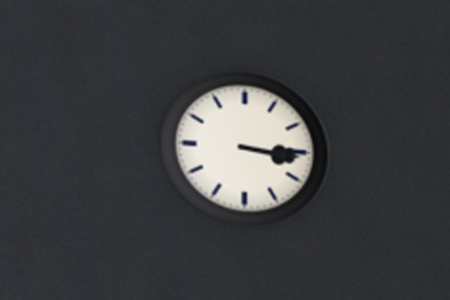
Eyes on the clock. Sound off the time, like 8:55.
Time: 3:16
